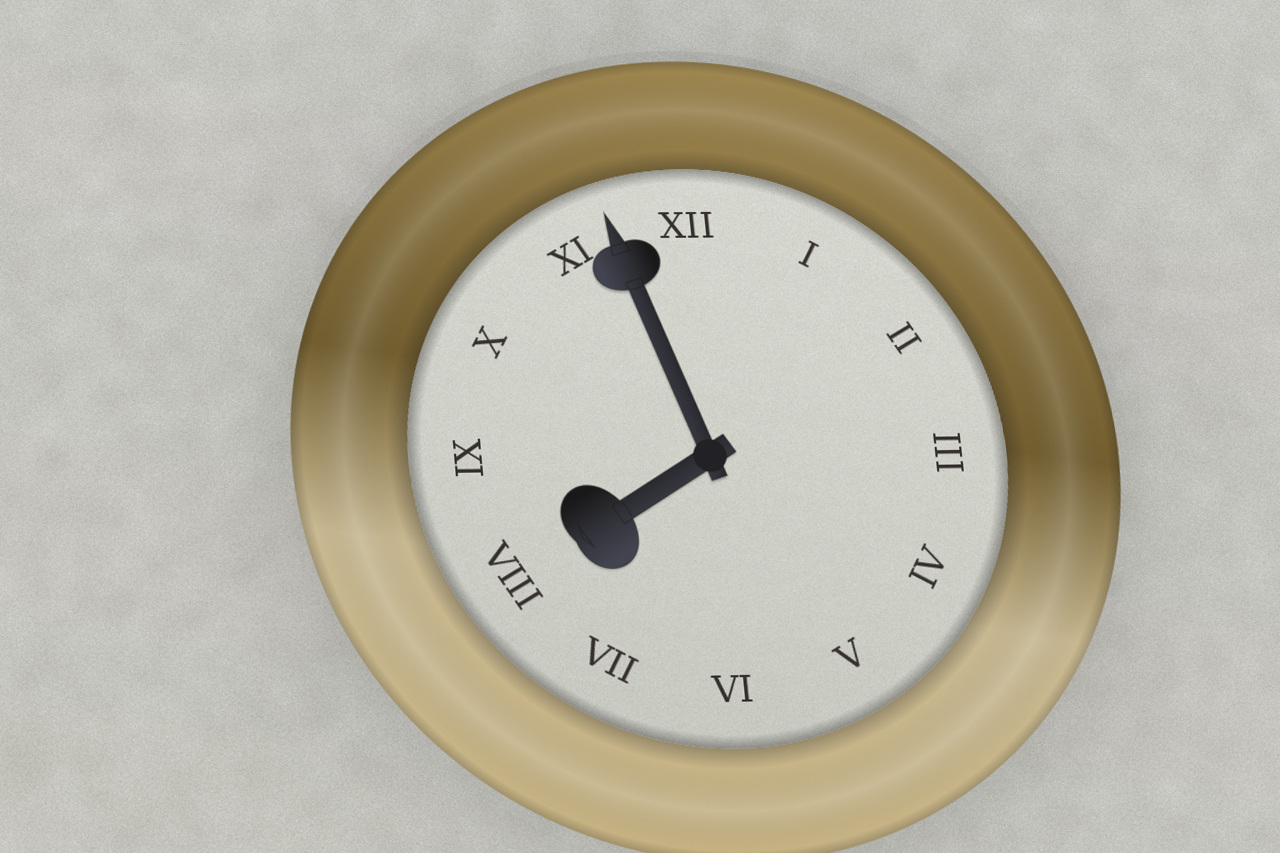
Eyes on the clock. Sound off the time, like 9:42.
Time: 7:57
